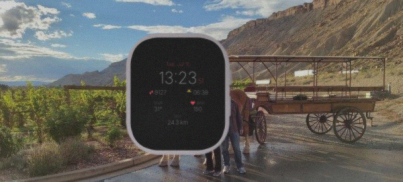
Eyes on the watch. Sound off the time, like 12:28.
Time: 13:23
